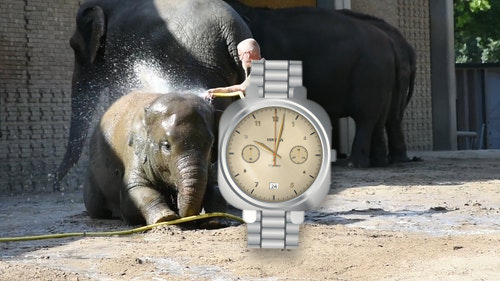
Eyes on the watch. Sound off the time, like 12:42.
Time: 10:02
